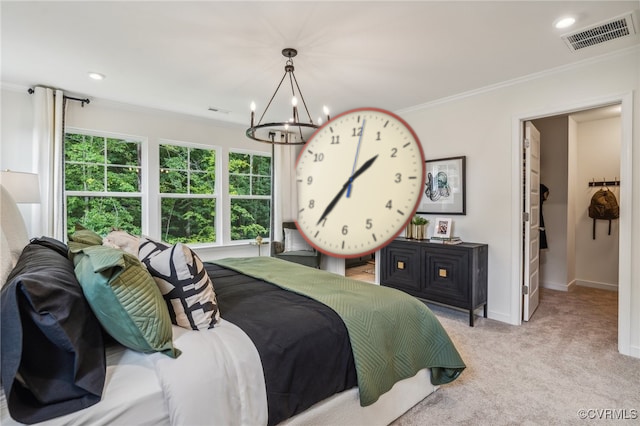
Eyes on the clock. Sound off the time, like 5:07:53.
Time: 1:36:01
